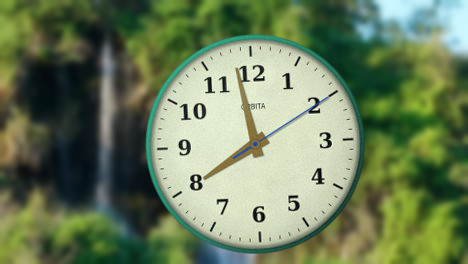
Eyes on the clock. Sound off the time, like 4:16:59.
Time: 7:58:10
